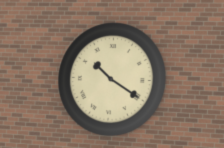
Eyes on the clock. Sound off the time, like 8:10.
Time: 10:20
